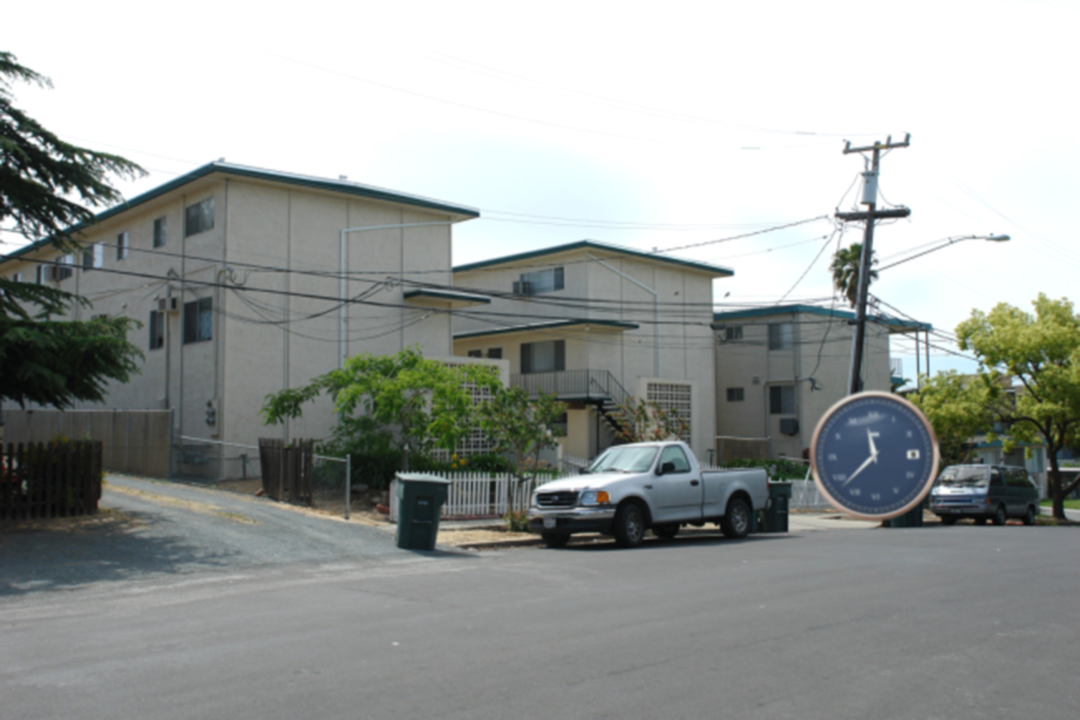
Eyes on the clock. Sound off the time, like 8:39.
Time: 11:38
